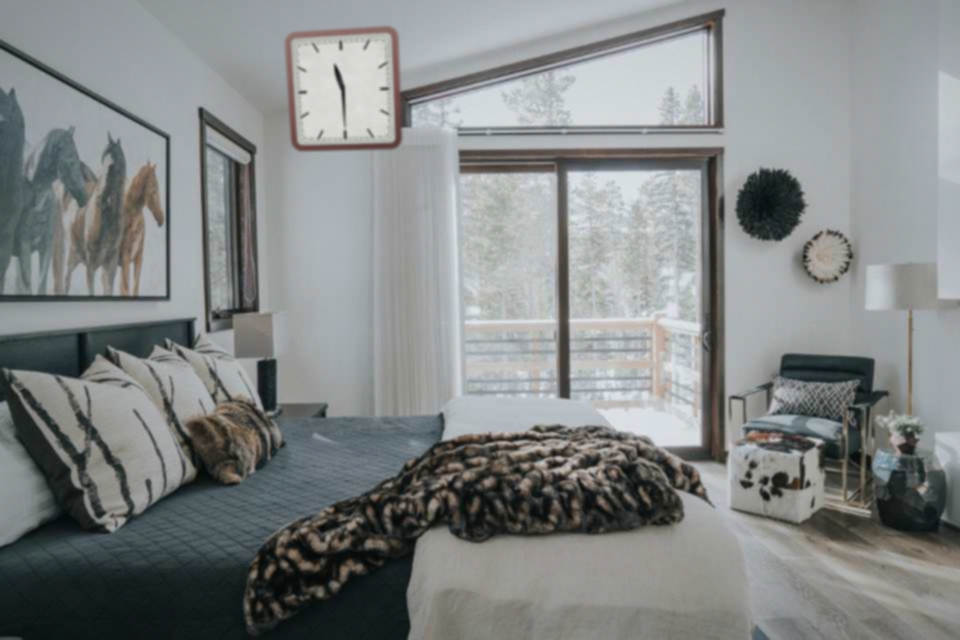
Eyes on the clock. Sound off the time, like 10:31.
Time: 11:30
